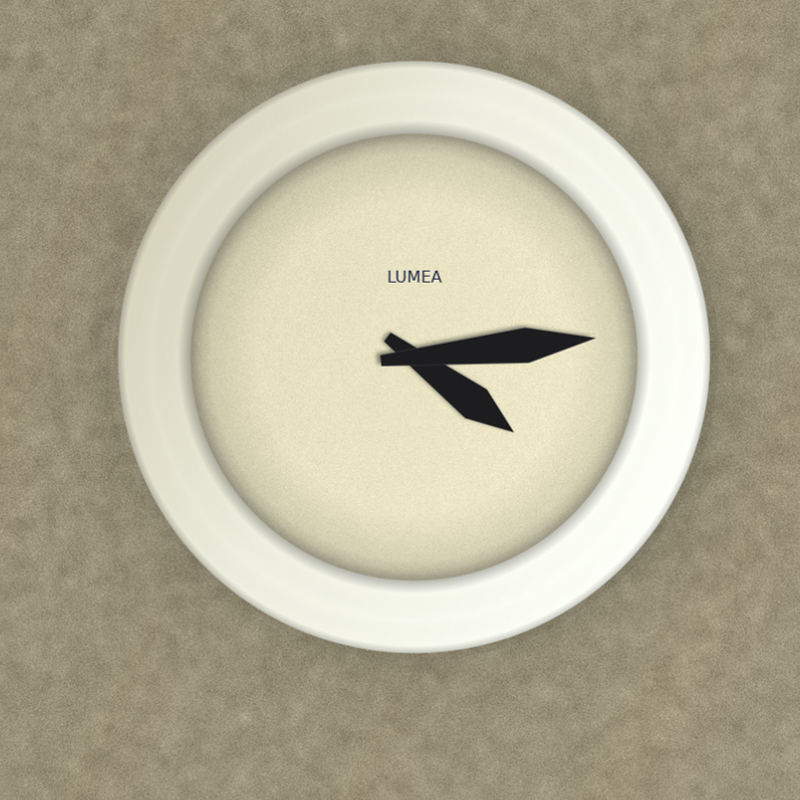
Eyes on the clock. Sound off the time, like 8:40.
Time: 4:14
